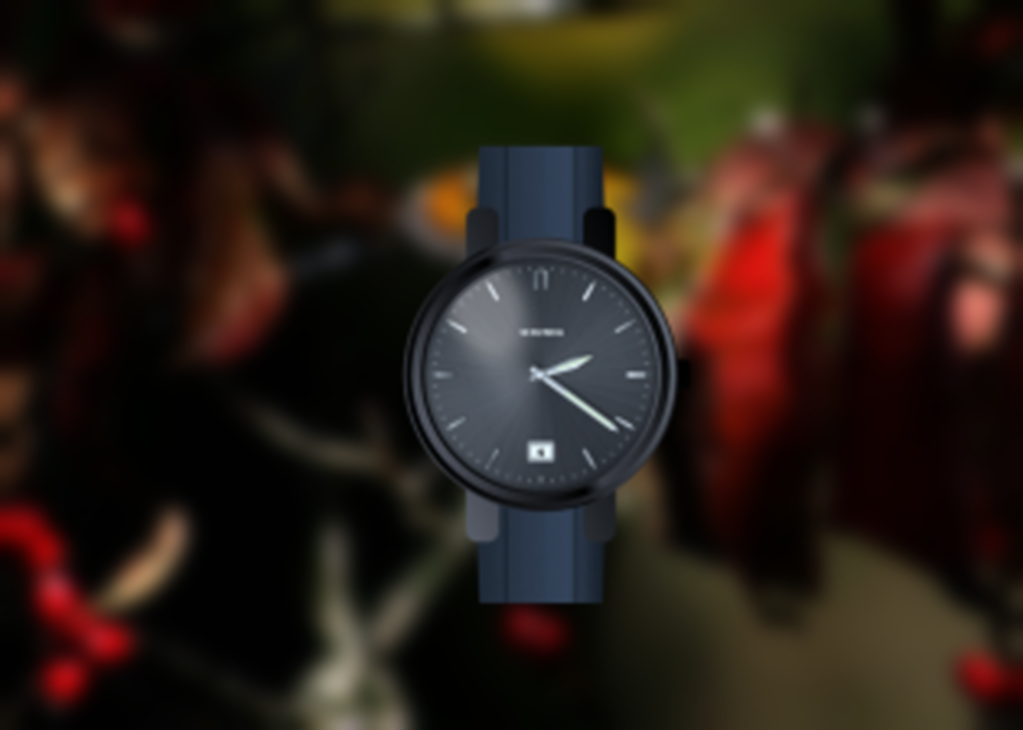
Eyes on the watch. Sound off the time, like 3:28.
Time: 2:21
